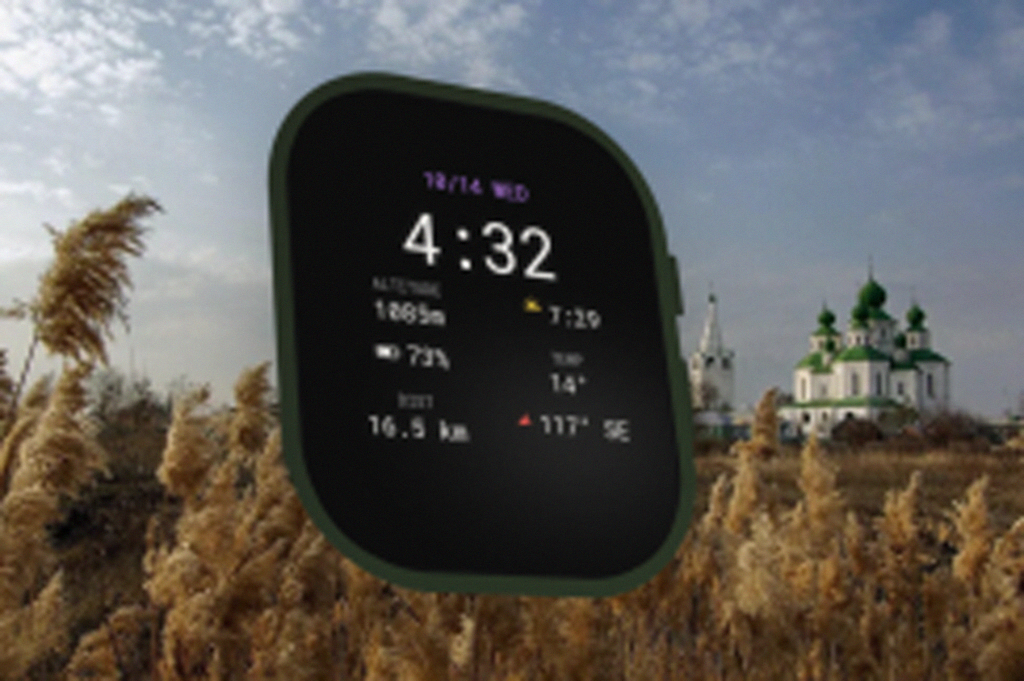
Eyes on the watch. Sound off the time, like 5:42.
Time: 4:32
